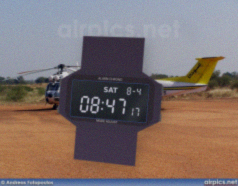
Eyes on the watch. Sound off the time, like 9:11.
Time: 8:47
